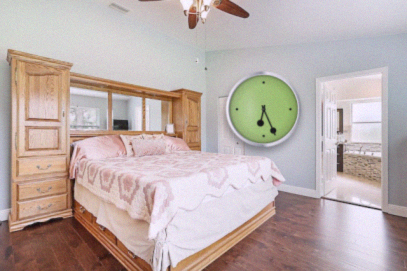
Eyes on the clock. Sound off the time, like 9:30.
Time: 6:26
